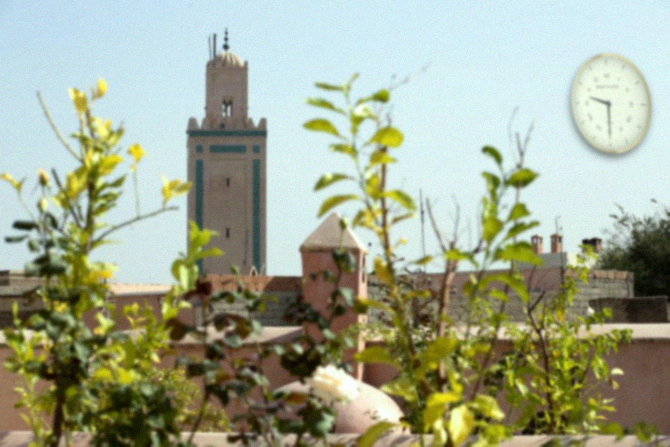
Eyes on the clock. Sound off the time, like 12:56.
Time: 9:30
